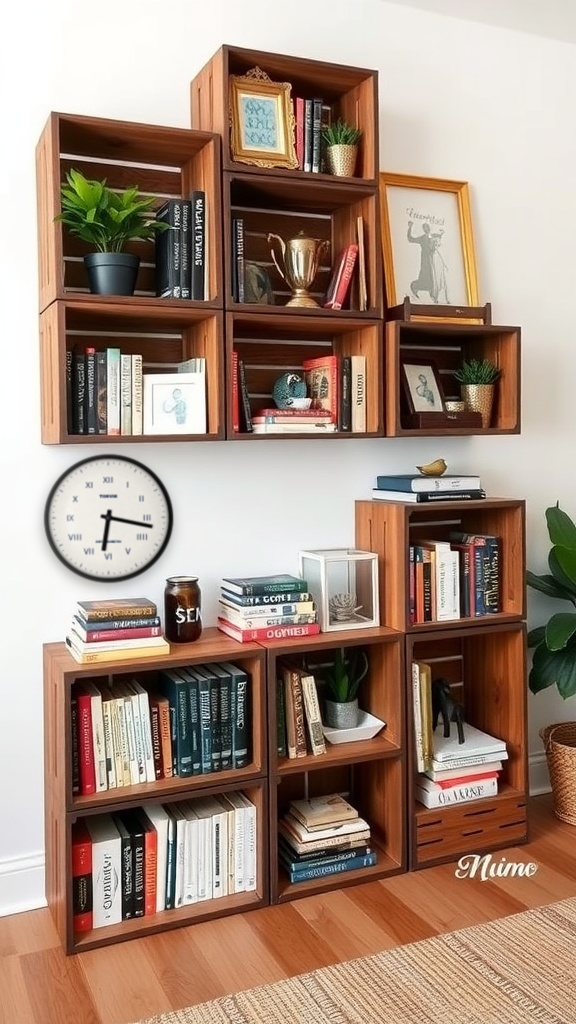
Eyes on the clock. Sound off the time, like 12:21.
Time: 6:17
